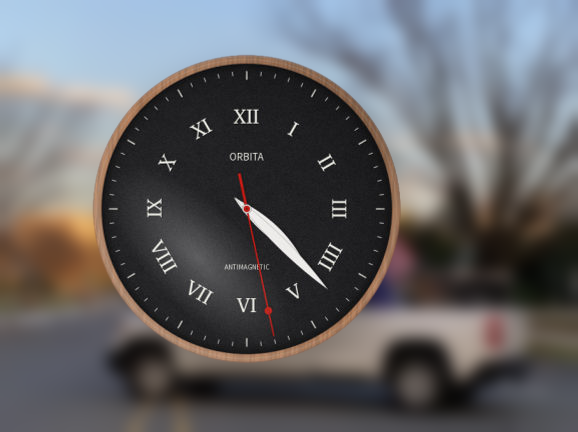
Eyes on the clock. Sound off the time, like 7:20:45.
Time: 4:22:28
